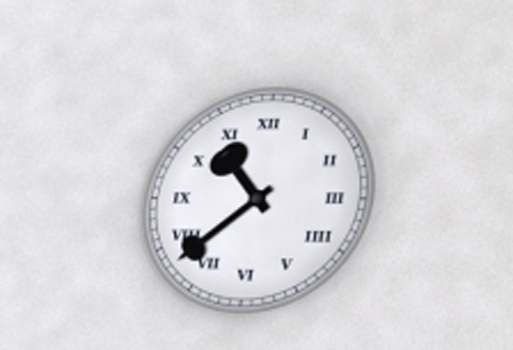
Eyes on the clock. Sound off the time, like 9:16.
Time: 10:38
